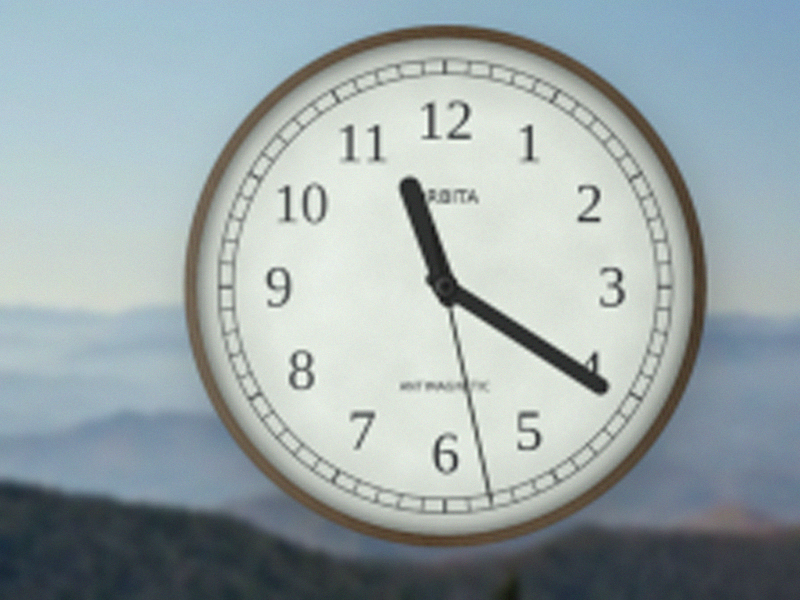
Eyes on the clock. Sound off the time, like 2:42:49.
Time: 11:20:28
